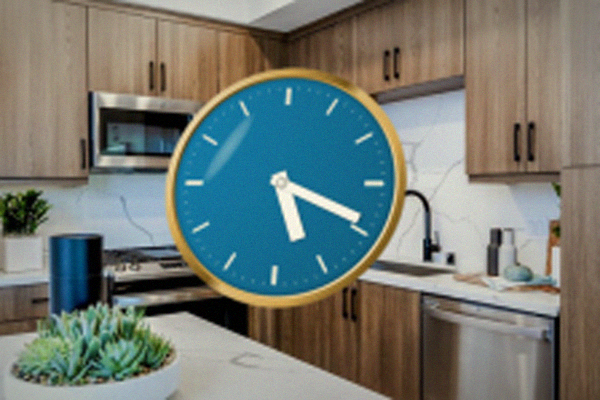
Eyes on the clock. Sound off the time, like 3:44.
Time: 5:19
